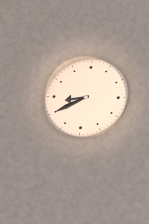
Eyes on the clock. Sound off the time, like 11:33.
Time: 8:40
